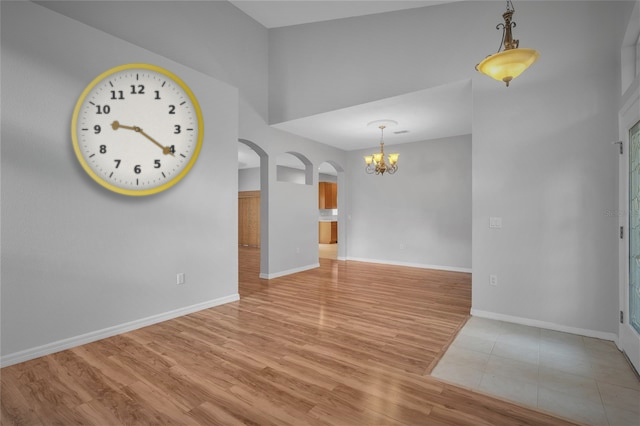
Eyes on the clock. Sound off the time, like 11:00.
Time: 9:21
